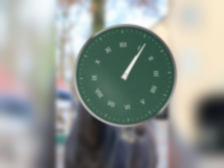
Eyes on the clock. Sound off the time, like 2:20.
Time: 1:06
